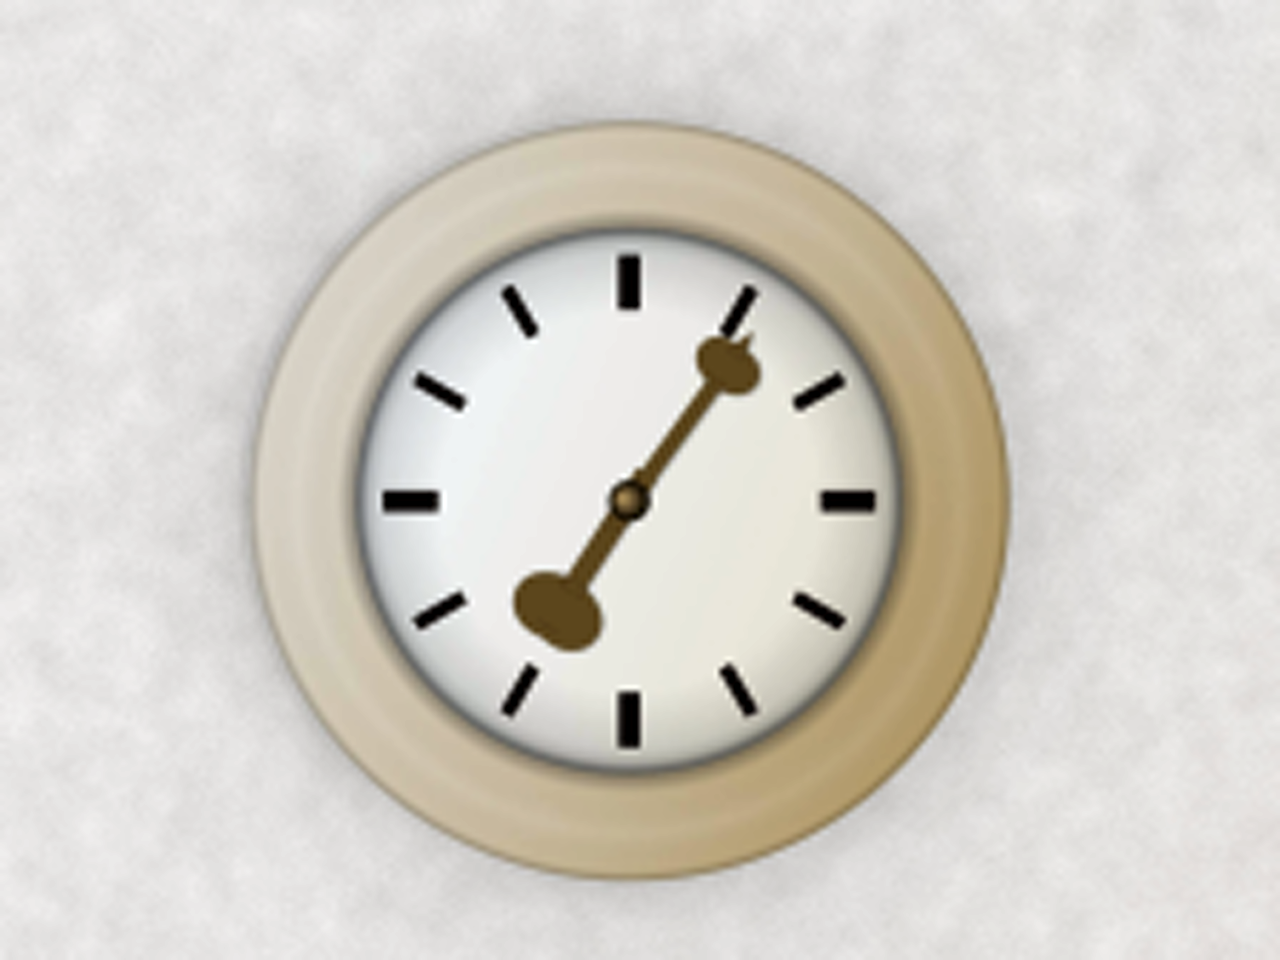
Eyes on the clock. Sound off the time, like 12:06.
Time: 7:06
